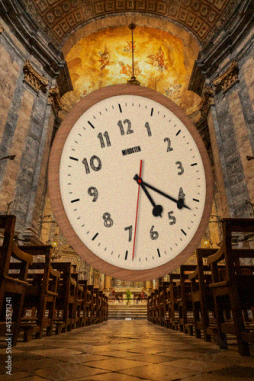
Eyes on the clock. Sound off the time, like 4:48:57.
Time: 5:21:34
